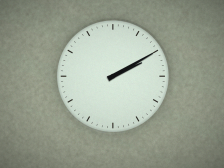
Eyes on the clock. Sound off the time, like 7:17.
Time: 2:10
